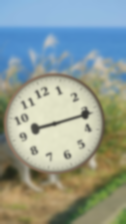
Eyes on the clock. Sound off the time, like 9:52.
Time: 9:16
